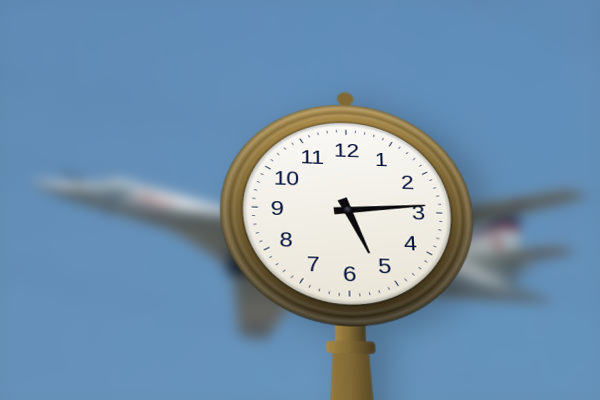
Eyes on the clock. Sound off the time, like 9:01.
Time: 5:14
